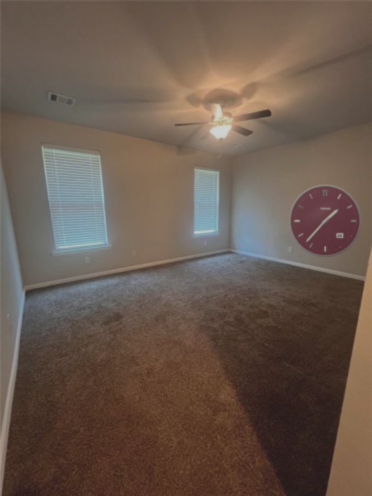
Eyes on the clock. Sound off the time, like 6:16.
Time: 1:37
